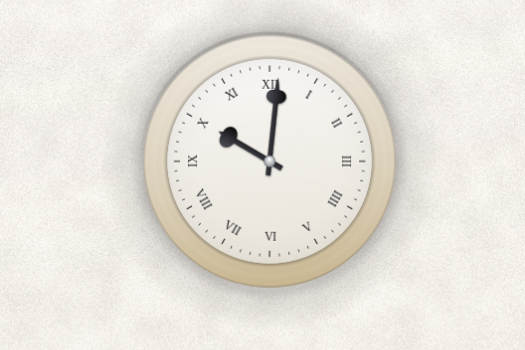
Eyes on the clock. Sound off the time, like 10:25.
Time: 10:01
